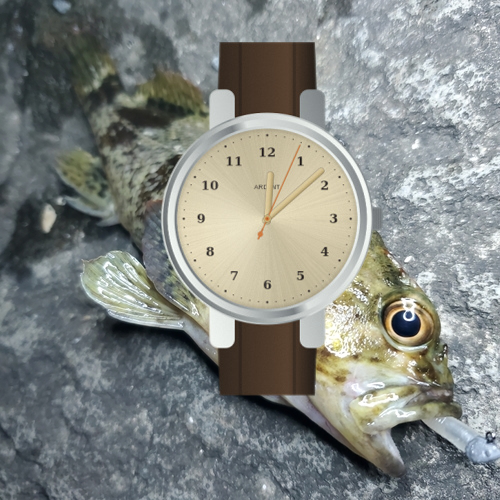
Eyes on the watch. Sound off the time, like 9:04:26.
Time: 12:08:04
